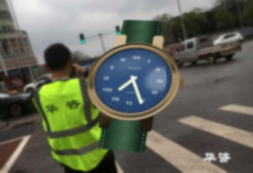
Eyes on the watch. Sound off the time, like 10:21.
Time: 7:26
